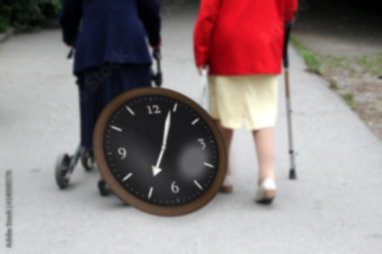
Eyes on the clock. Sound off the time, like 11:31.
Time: 7:04
